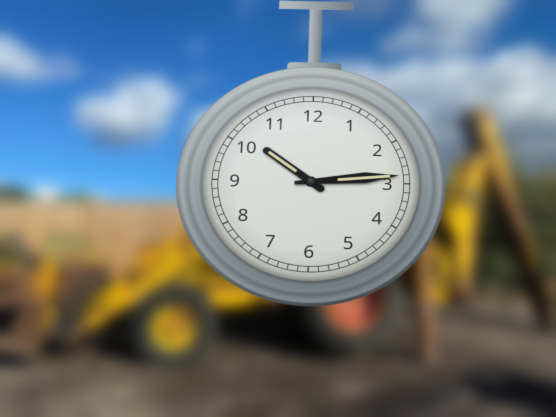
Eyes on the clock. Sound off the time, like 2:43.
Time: 10:14
